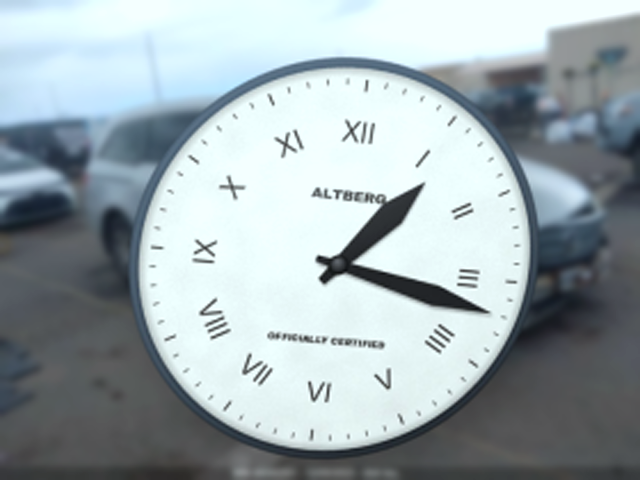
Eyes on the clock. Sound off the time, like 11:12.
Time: 1:17
